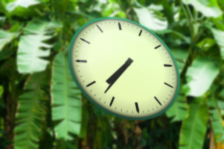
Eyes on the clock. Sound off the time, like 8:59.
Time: 7:37
